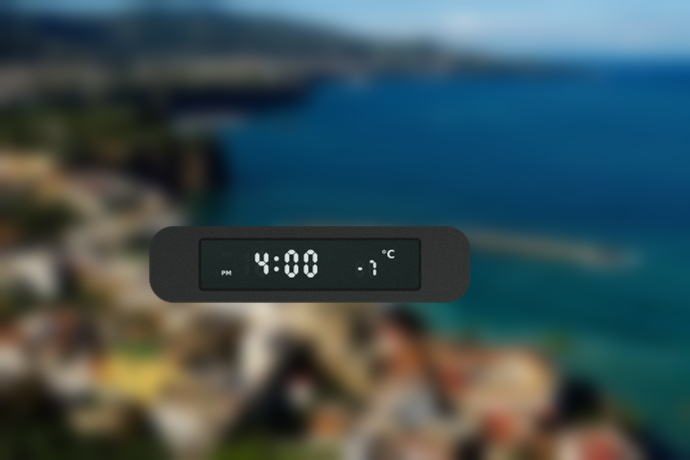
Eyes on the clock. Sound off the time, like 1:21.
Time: 4:00
